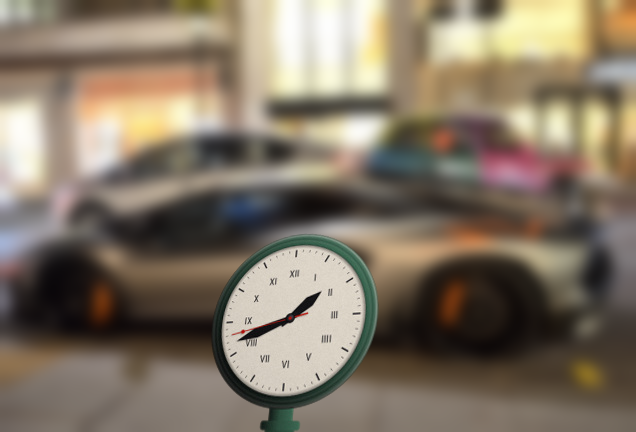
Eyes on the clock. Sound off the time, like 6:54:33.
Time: 1:41:43
